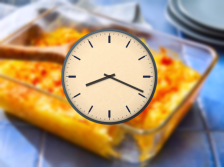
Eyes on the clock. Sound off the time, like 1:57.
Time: 8:19
